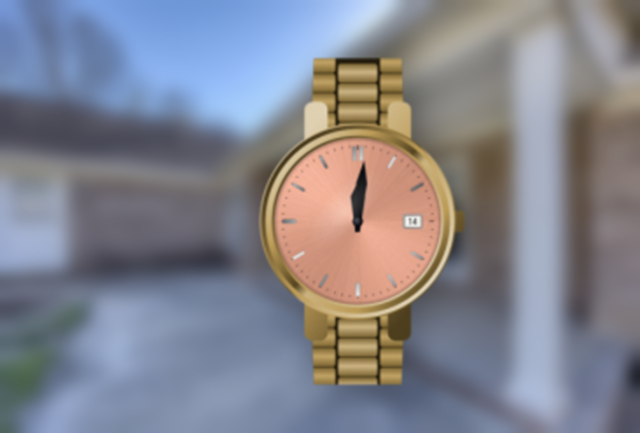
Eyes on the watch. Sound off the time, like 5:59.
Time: 12:01
